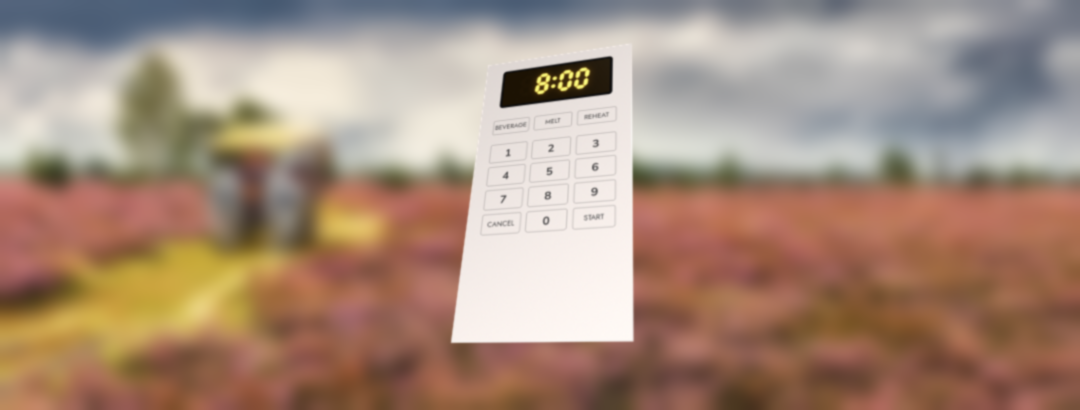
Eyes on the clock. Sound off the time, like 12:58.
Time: 8:00
